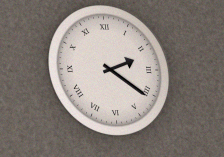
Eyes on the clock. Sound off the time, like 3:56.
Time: 2:21
